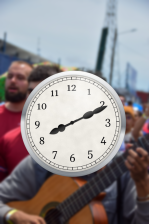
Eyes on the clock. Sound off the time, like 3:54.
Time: 8:11
